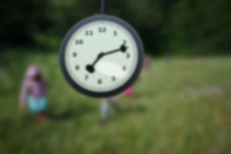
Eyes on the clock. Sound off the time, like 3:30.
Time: 7:12
